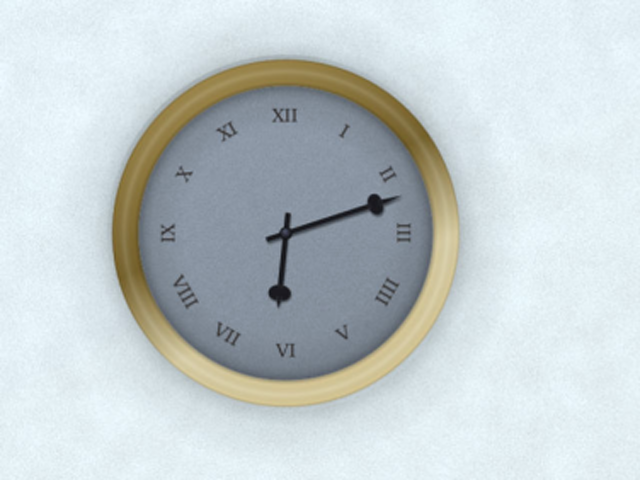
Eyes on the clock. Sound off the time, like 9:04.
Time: 6:12
